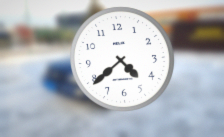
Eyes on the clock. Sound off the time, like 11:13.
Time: 4:39
